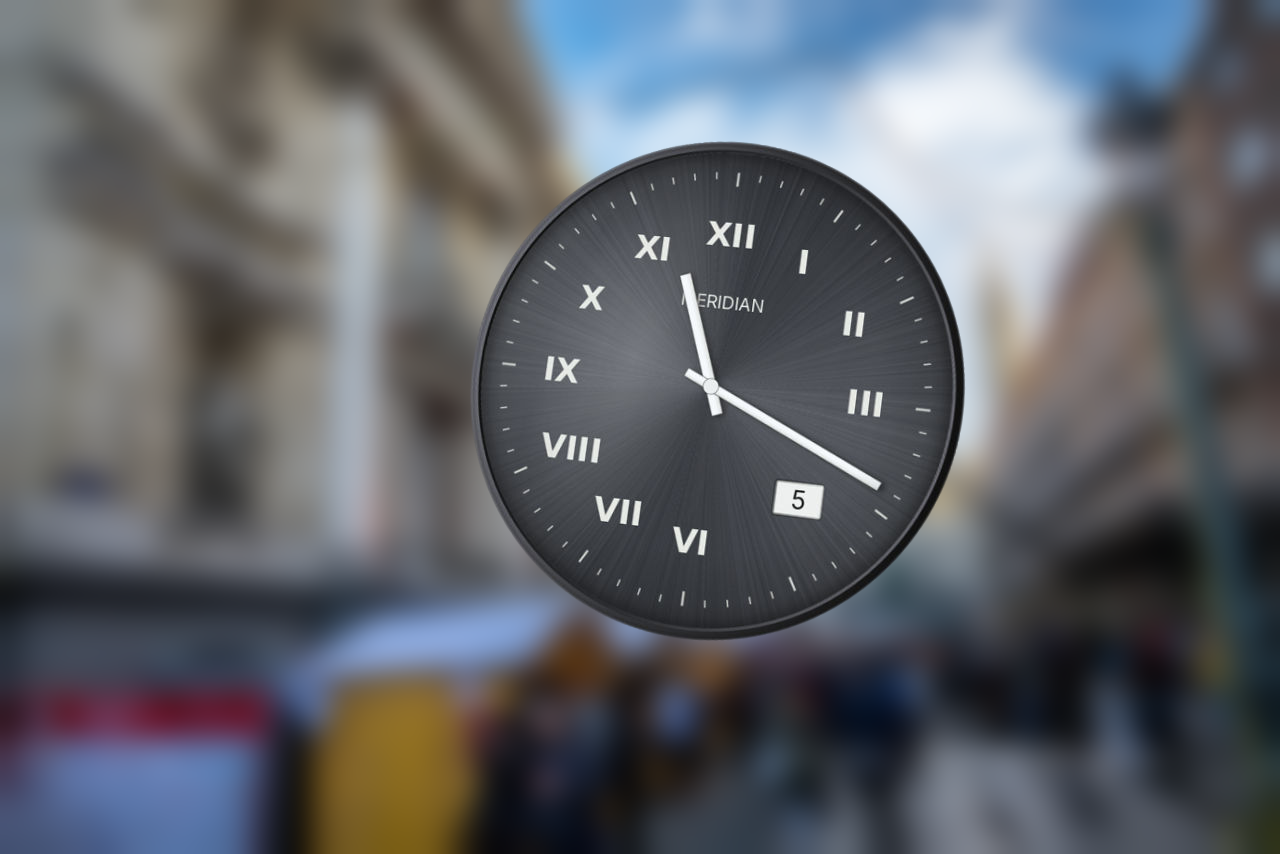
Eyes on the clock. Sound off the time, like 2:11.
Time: 11:19
